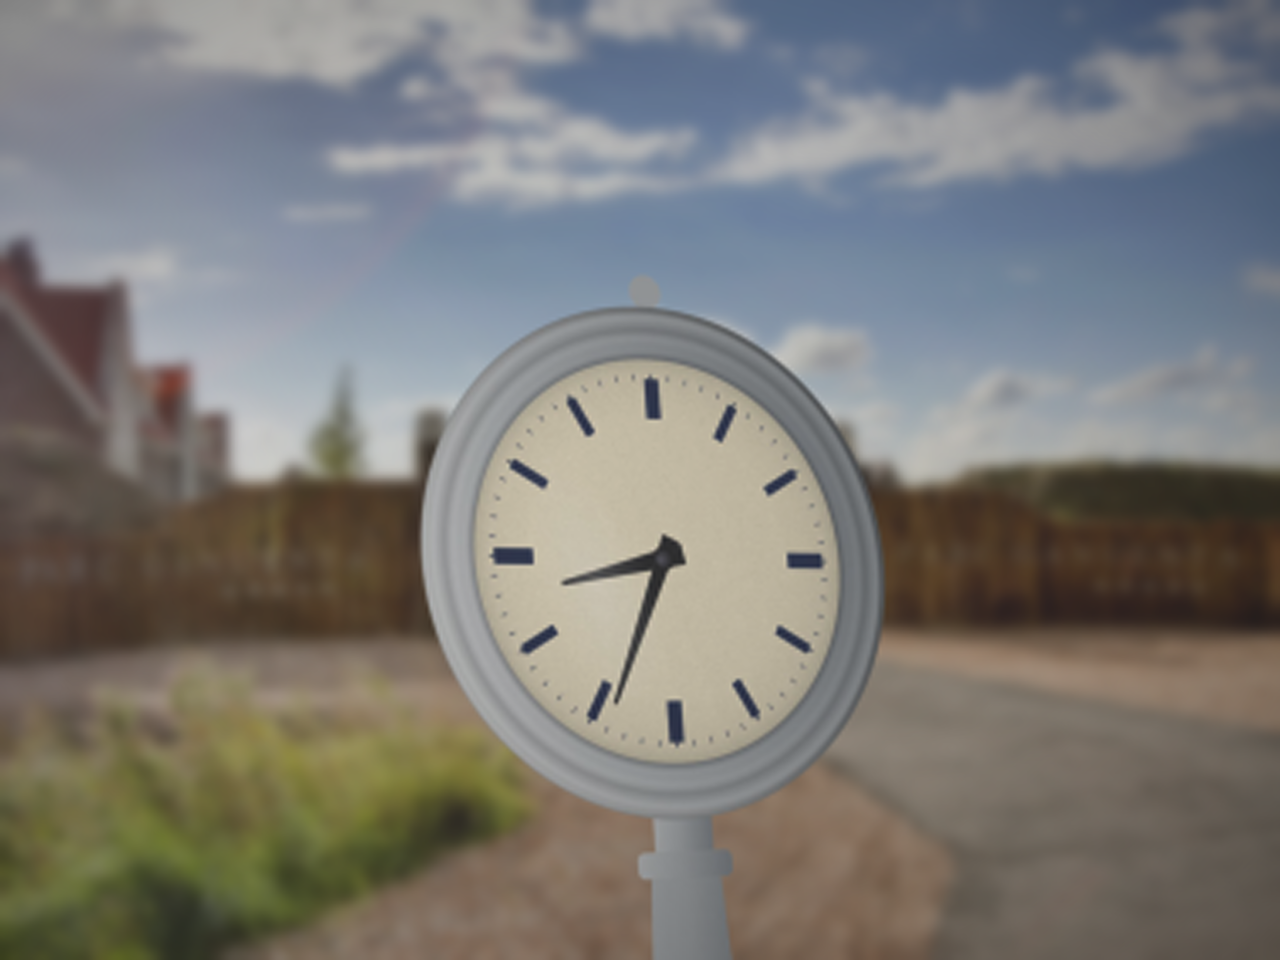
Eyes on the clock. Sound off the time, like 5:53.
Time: 8:34
